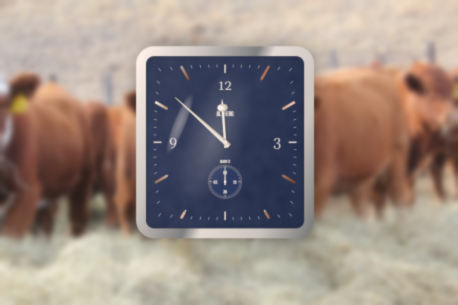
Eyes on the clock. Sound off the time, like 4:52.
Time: 11:52
